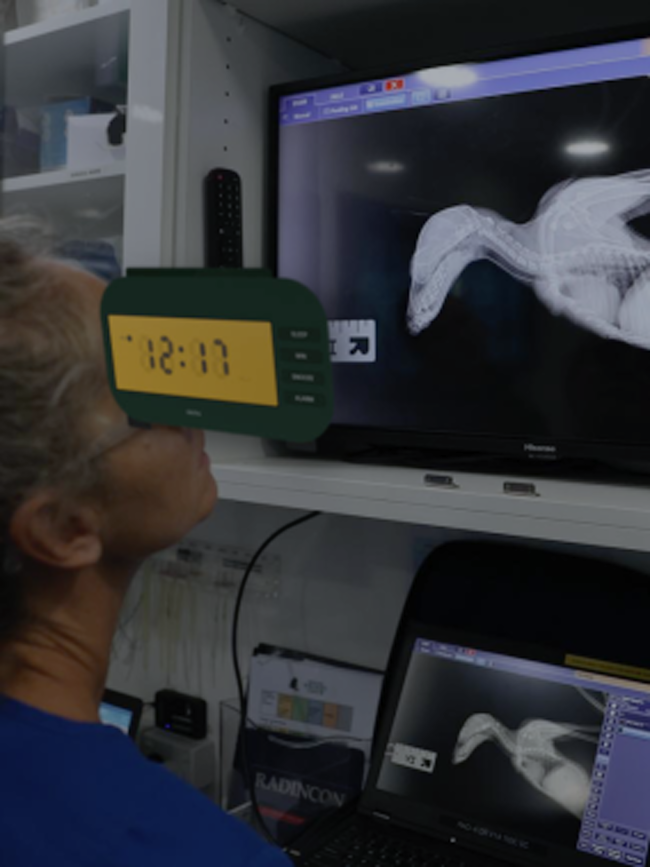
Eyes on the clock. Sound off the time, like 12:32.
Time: 12:17
